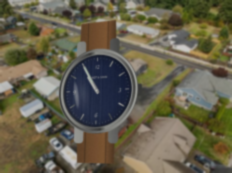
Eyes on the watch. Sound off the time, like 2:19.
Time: 10:55
